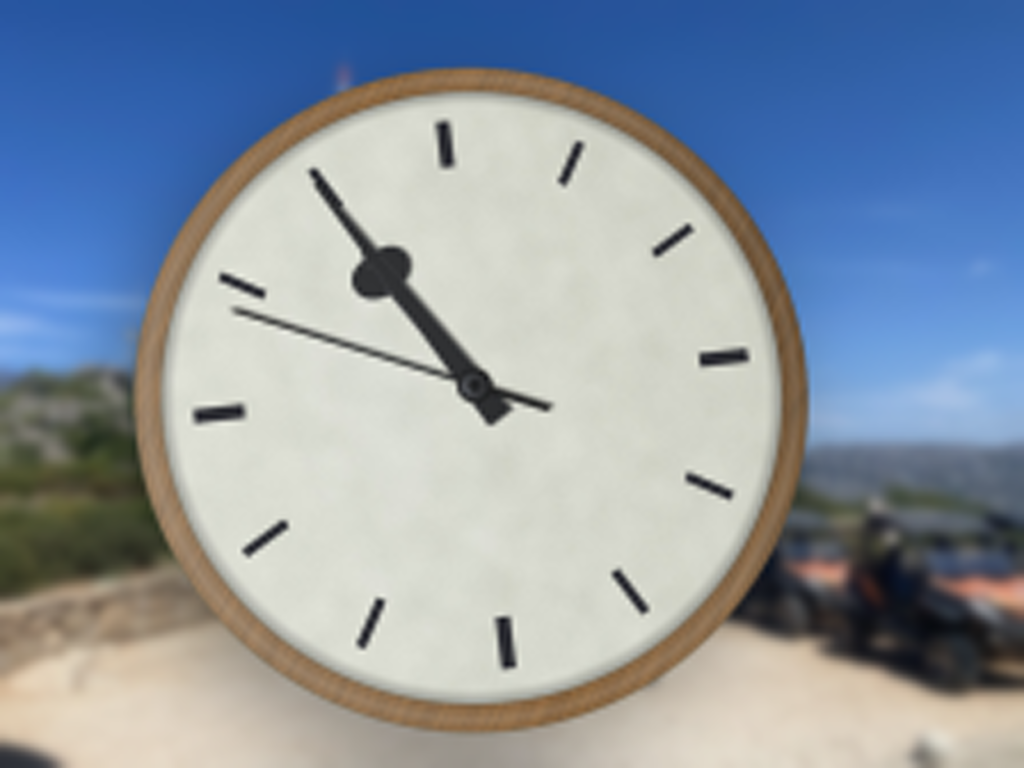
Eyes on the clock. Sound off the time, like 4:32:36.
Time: 10:54:49
